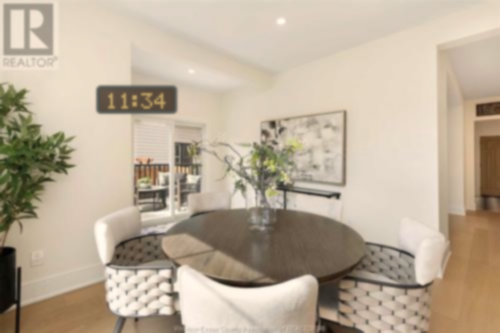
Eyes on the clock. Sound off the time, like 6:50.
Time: 11:34
